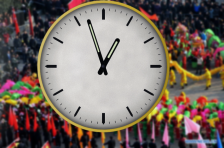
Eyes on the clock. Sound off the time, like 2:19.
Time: 12:57
